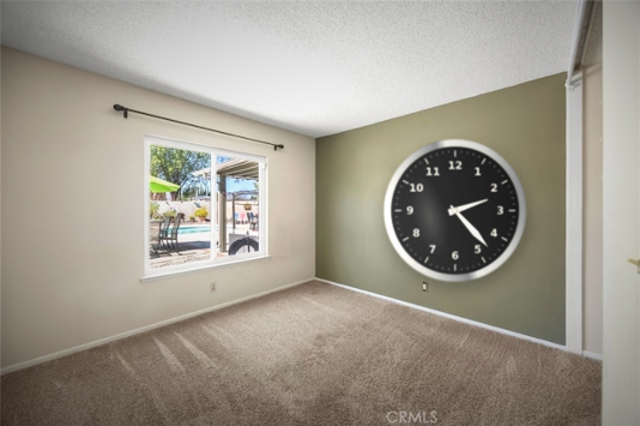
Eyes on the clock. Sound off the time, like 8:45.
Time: 2:23
